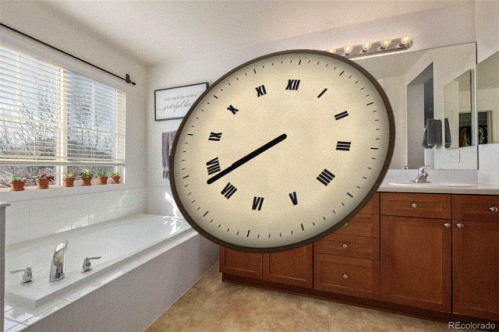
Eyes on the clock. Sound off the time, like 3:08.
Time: 7:38
